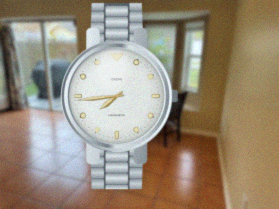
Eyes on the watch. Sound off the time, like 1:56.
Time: 7:44
